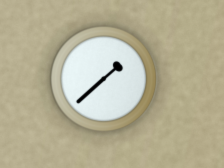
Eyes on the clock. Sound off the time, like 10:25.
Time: 1:38
